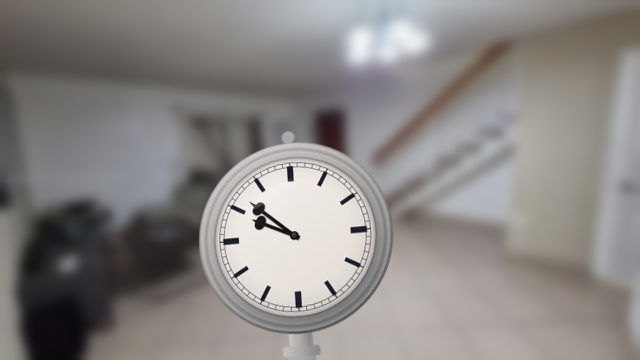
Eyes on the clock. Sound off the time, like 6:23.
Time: 9:52
